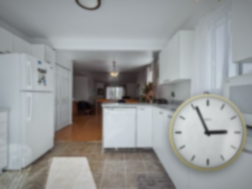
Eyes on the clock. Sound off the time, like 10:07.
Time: 2:56
